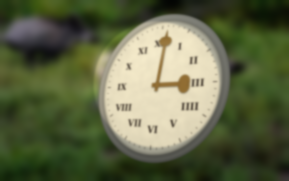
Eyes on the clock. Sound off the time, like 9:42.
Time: 3:01
